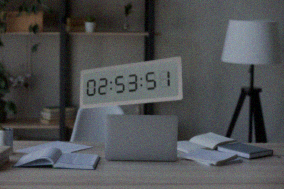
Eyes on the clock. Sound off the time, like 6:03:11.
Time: 2:53:51
